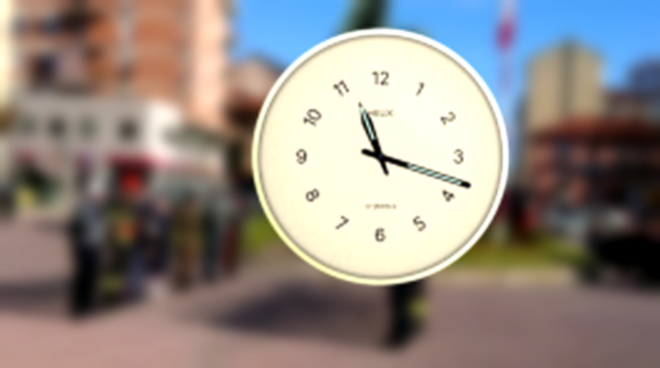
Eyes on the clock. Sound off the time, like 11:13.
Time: 11:18
